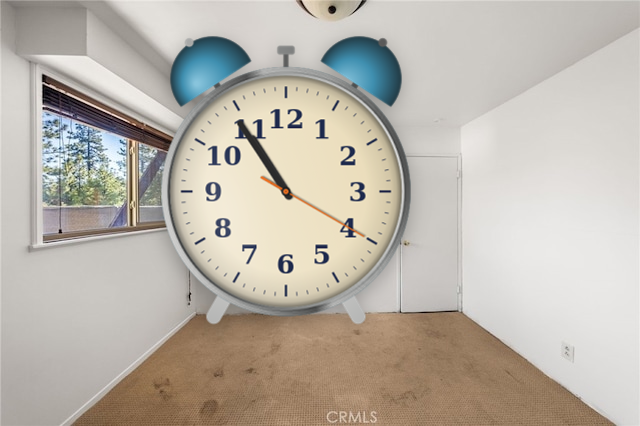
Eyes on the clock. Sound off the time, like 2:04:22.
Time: 10:54:20
